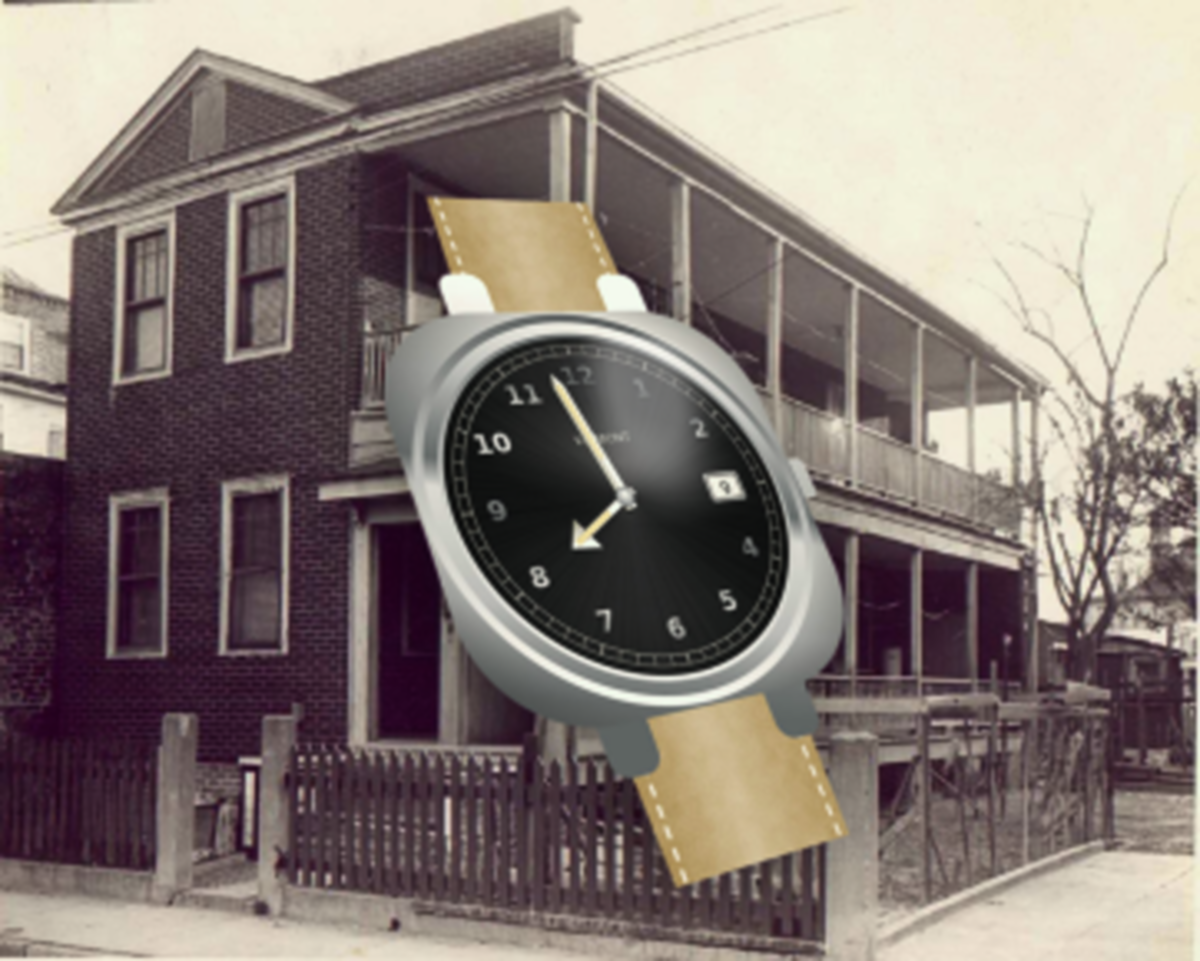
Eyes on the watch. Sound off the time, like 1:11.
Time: 7:58
